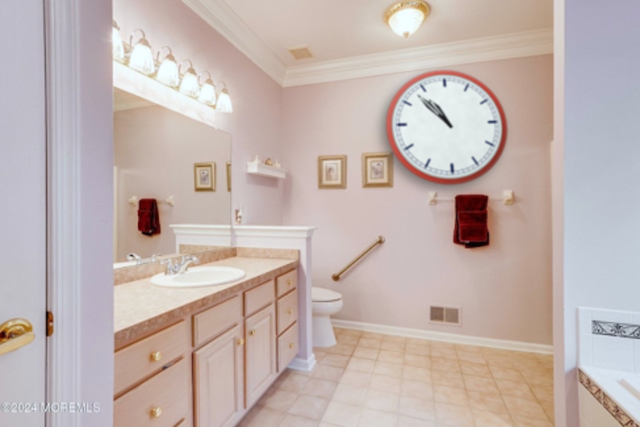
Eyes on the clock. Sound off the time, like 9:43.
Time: 10:53
